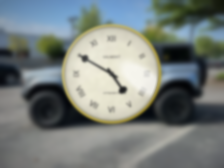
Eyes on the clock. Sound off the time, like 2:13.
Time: 4:50
